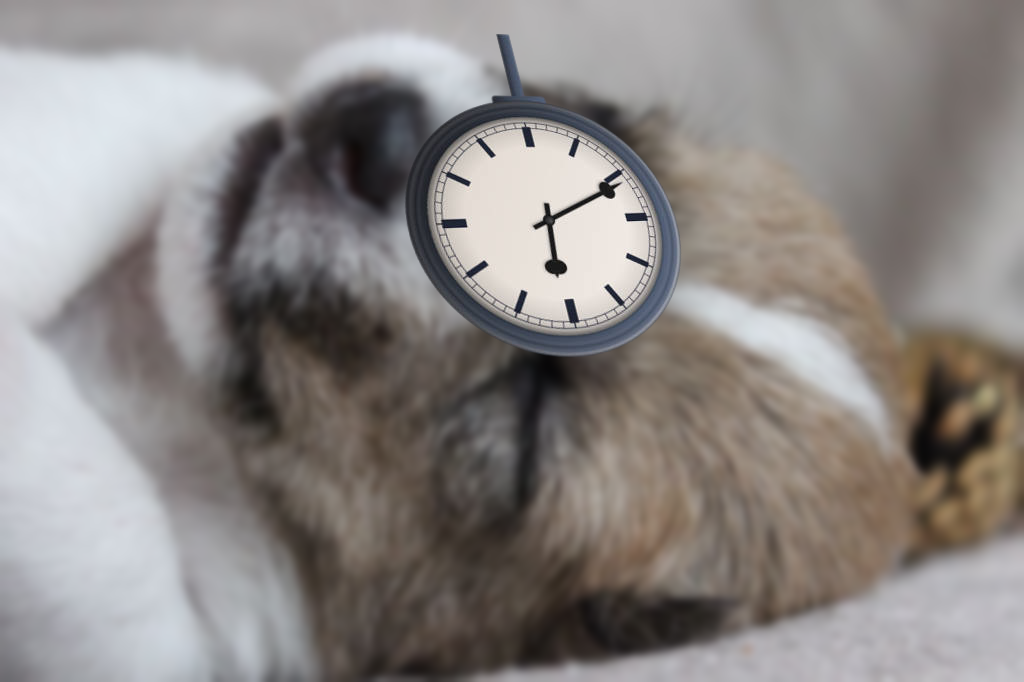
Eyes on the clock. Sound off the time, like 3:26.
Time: 6:11
